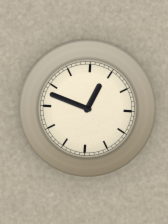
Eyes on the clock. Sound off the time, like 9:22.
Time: 12:48
